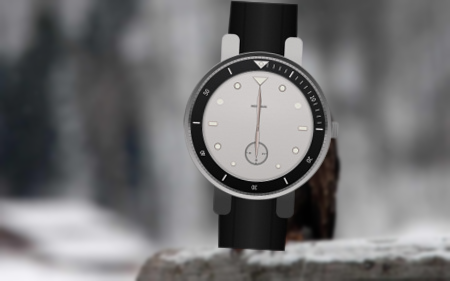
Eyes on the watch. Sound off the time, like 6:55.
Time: 6:00
